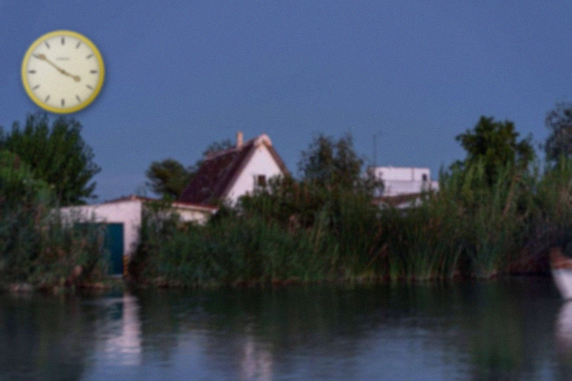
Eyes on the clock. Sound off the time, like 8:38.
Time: 3:51
